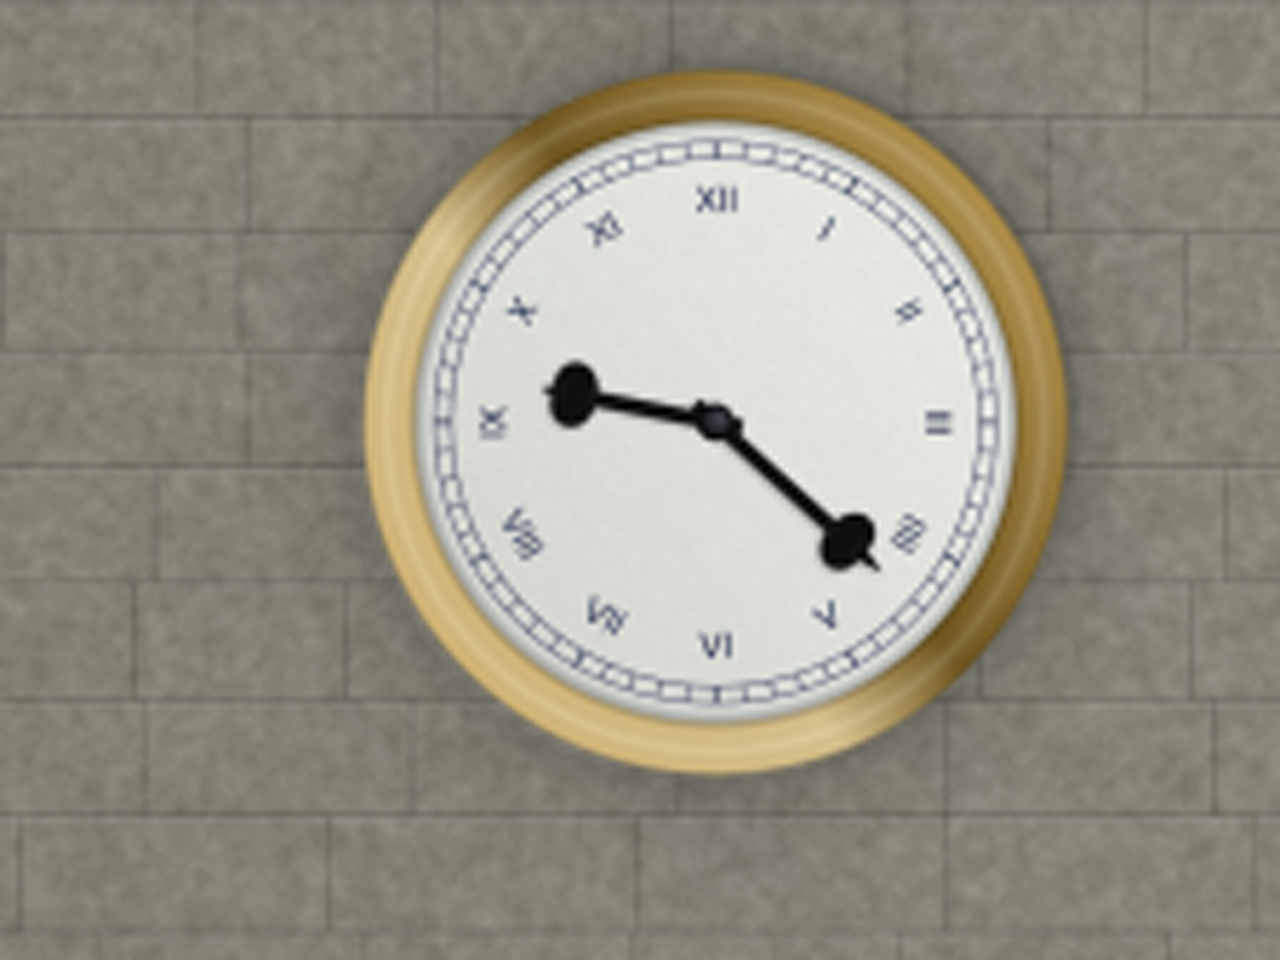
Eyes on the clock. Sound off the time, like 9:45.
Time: 9:22
